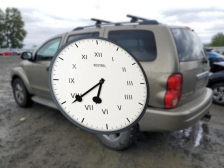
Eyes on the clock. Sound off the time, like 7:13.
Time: 6:39
